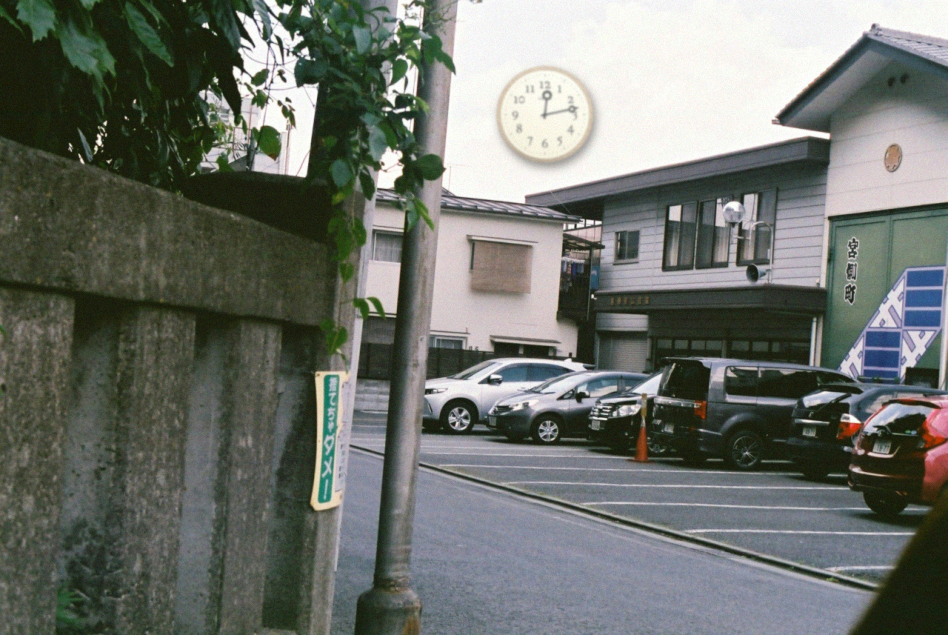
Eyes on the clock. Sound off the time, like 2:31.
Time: 12:13
